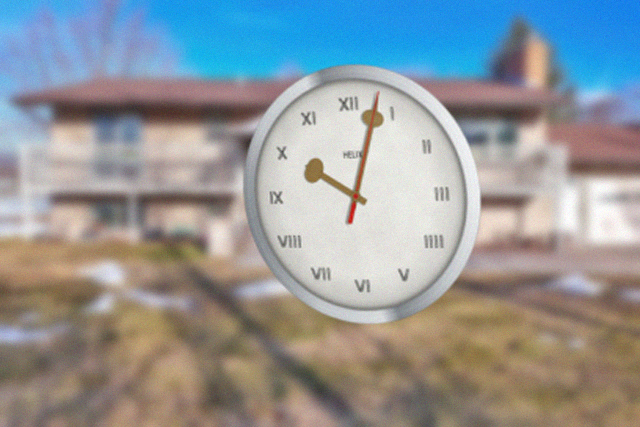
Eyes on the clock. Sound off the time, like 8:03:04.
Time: 10:03:03
